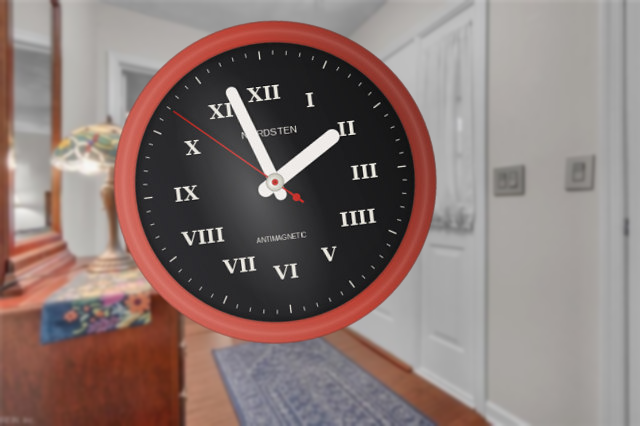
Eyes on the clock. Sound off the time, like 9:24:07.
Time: 1:56:52
